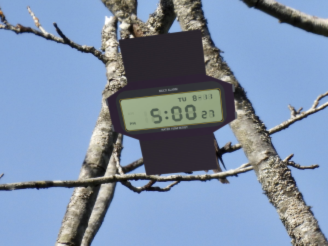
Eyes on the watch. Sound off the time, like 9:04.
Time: 5:00
